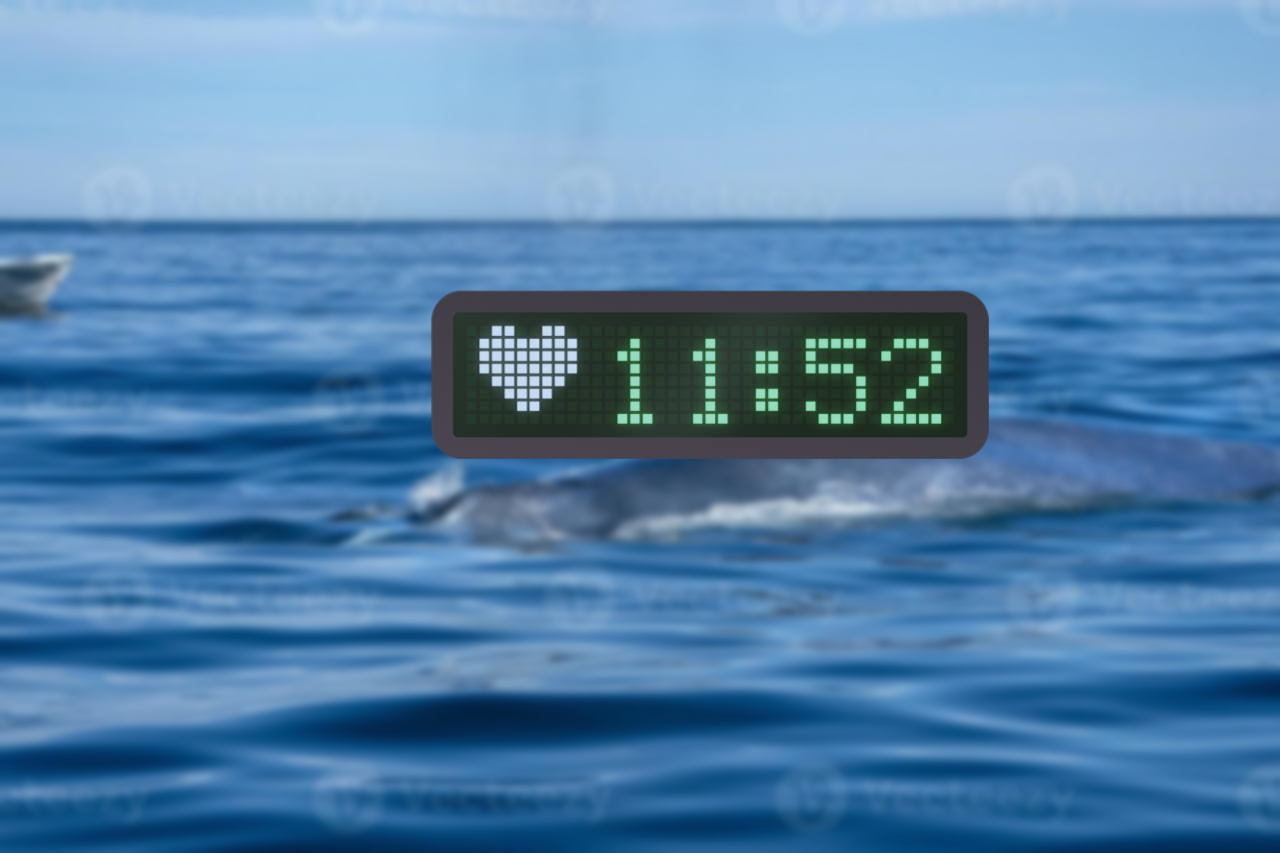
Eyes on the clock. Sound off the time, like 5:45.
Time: 11:52
